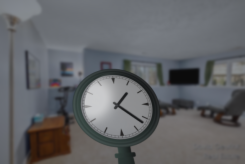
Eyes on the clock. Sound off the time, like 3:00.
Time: 1:22
